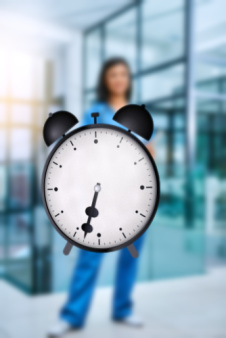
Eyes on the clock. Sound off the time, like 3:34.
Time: 6:33
